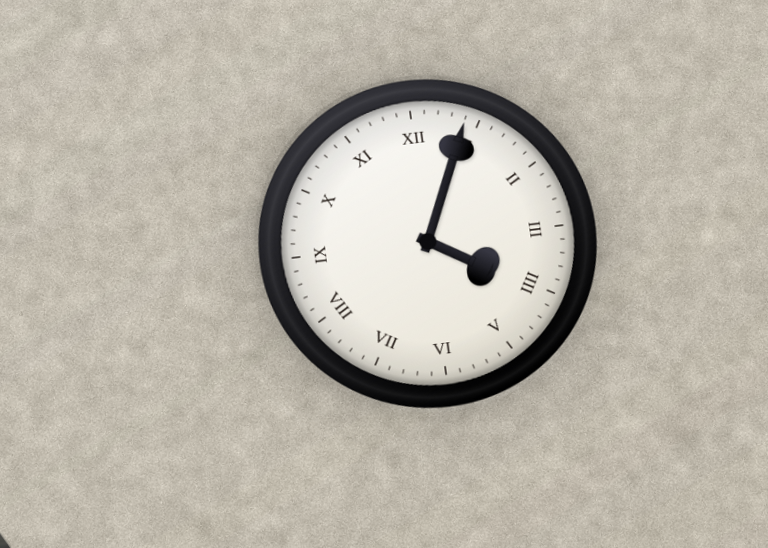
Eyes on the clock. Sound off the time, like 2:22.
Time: 4:04
